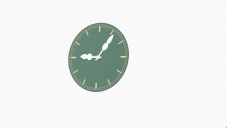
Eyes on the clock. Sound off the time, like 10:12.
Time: 9:06
